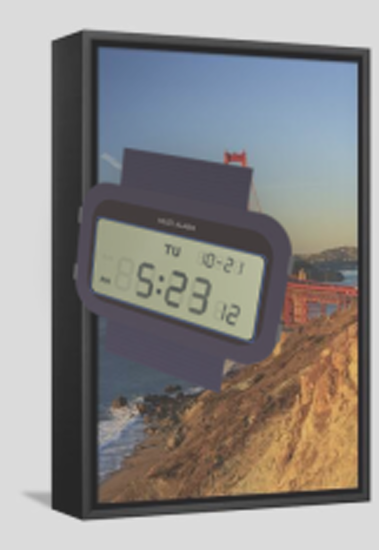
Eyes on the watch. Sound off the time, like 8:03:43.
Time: 5:23:12
